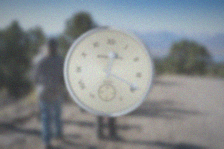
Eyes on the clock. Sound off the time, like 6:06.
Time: 12:19
